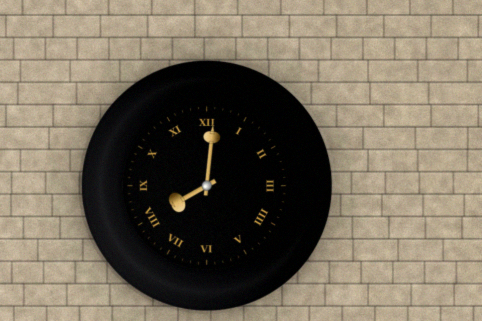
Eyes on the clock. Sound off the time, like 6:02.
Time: 8:01
